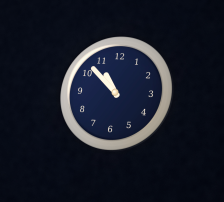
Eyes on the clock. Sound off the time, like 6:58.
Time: 10:52
